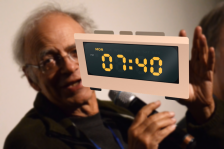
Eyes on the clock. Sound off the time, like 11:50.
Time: 7:40
